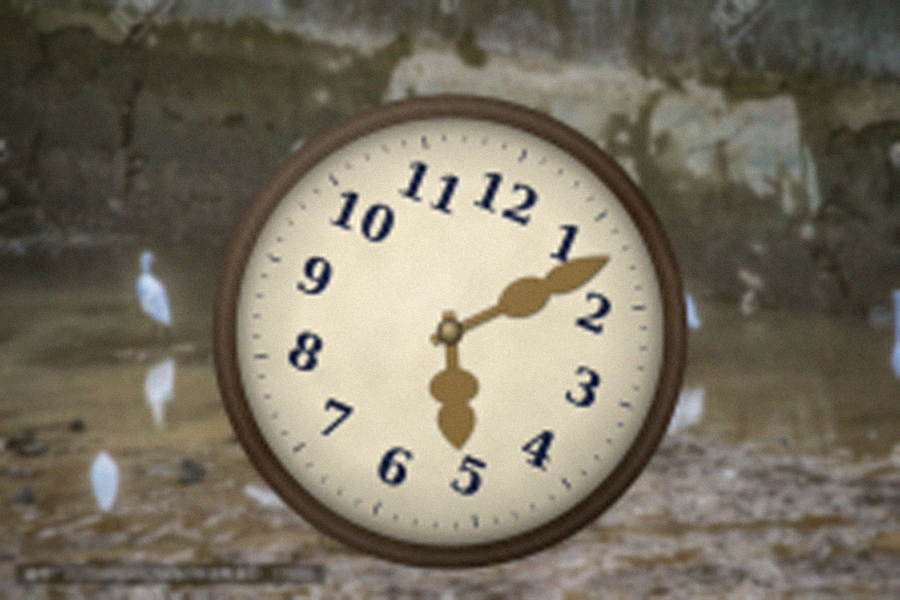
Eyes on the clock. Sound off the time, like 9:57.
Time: 5:07
